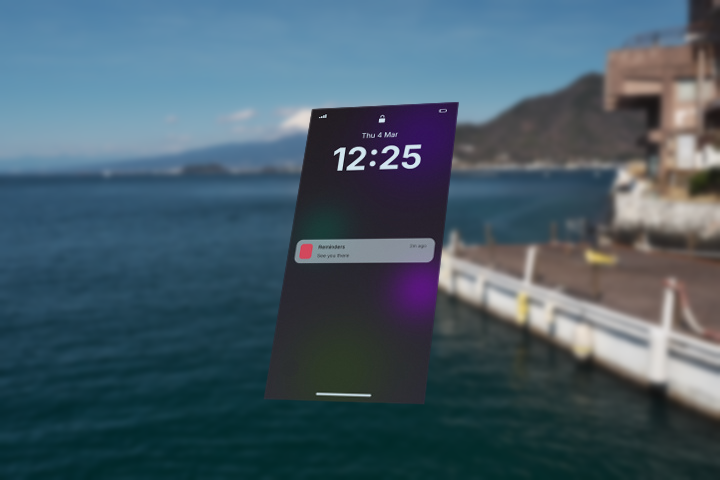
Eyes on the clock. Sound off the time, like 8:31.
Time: 12:25
